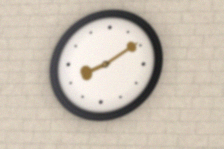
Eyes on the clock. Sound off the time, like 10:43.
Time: 8:09
